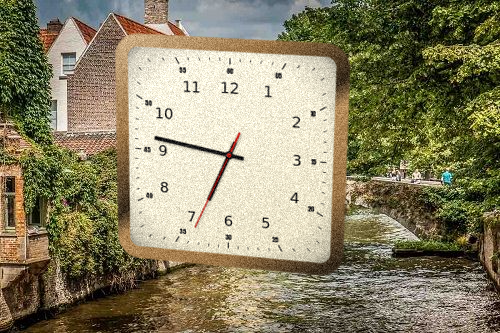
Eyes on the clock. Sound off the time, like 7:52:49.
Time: 6:46:34
